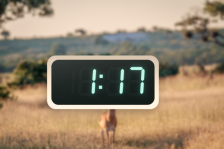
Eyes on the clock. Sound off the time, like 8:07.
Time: 1:17
